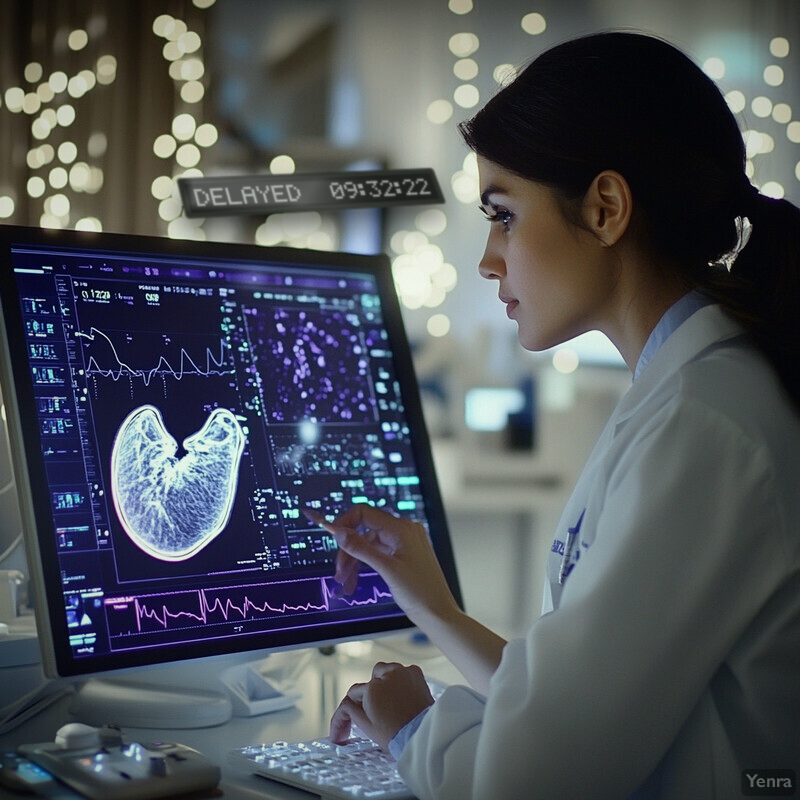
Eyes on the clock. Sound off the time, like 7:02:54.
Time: 9:32:22
